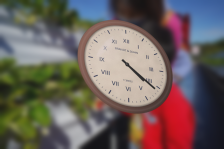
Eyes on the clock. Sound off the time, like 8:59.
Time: 4:21
